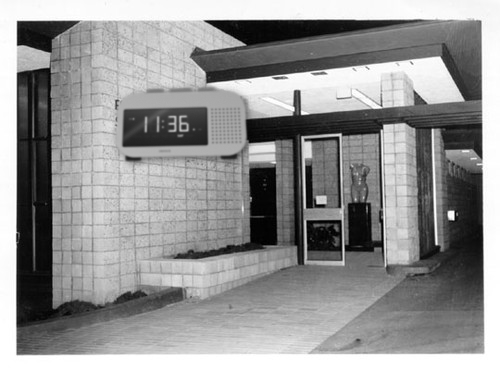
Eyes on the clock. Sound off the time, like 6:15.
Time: 11:36
